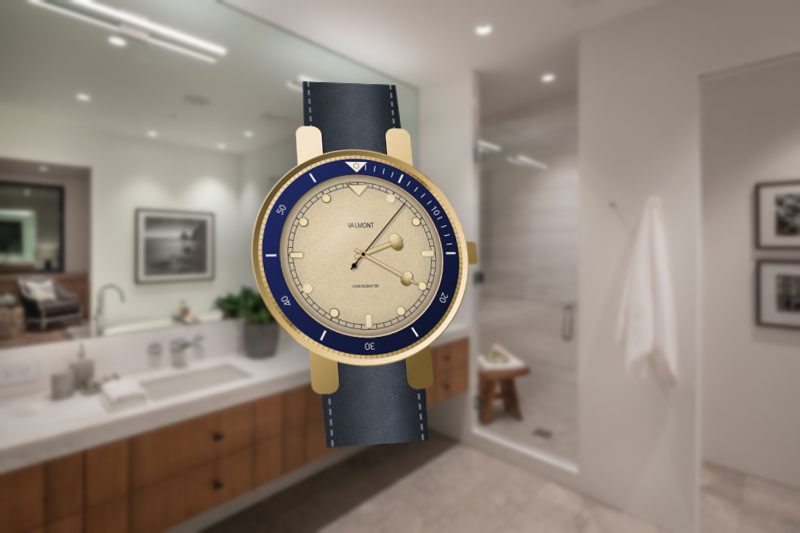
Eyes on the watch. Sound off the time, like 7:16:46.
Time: 2:20:07
